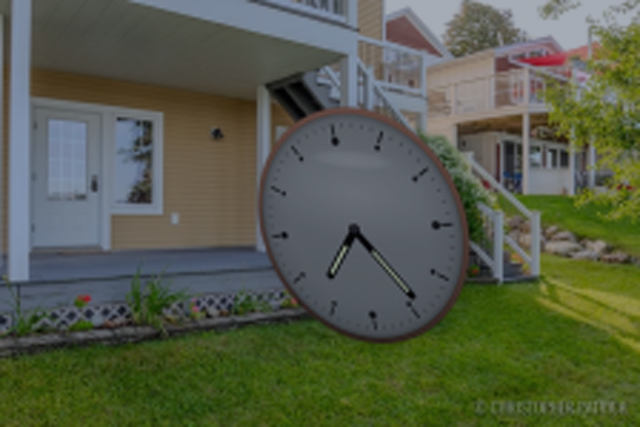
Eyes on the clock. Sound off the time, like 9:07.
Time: 7:24
